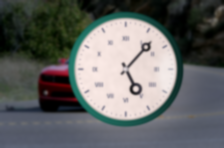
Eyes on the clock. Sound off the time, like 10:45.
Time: 5:07
